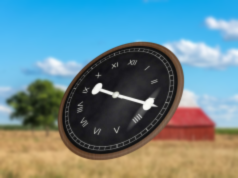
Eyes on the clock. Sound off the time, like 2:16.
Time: 9:16
